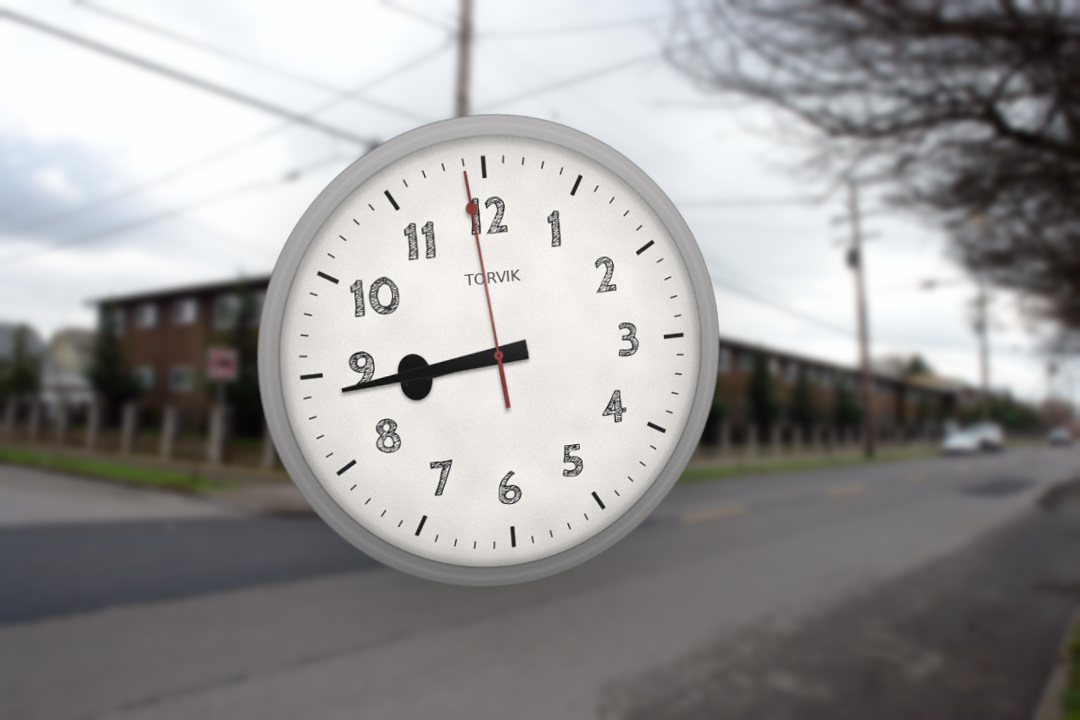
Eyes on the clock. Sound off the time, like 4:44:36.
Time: 8:43:59
